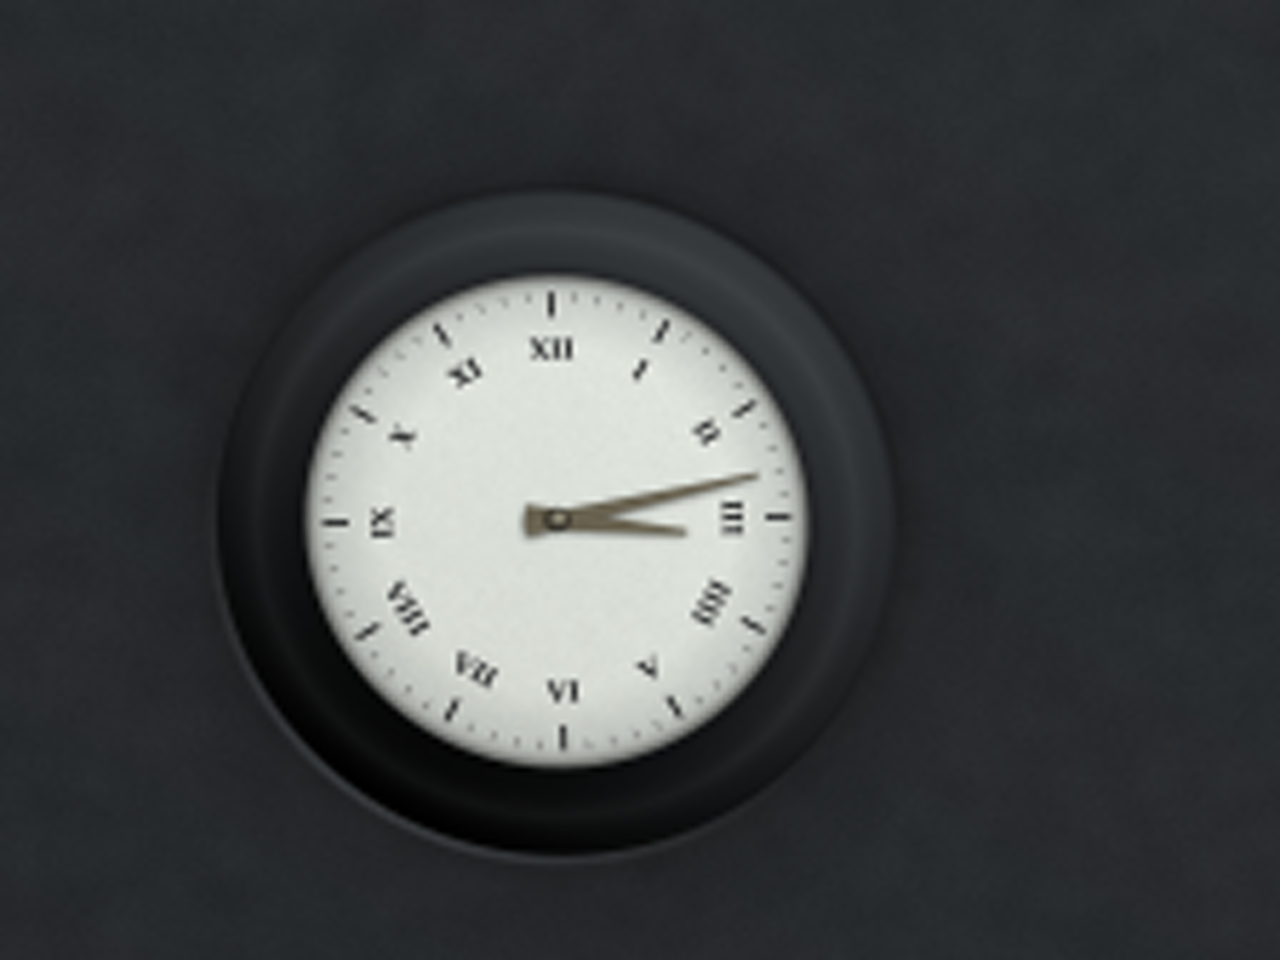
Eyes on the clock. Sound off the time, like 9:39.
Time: 3:13
